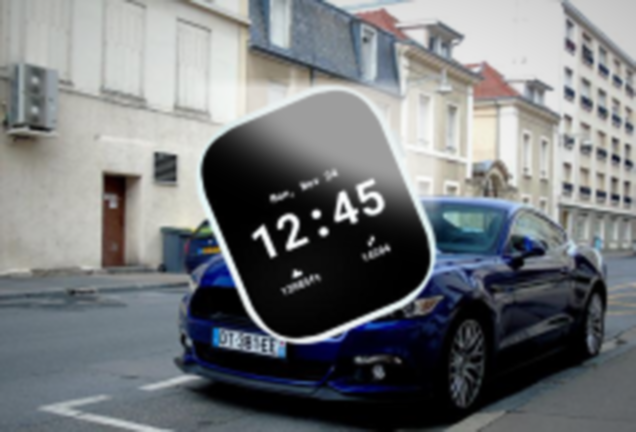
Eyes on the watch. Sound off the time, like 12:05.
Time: 12:45
